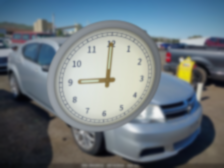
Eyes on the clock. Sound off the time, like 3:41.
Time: 9:00
